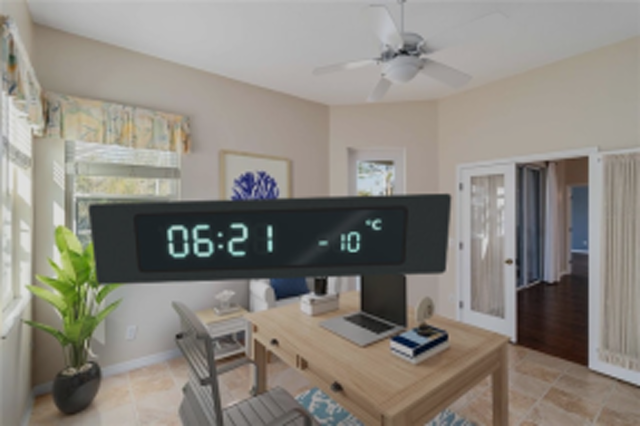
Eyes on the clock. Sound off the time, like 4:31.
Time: 6:21
